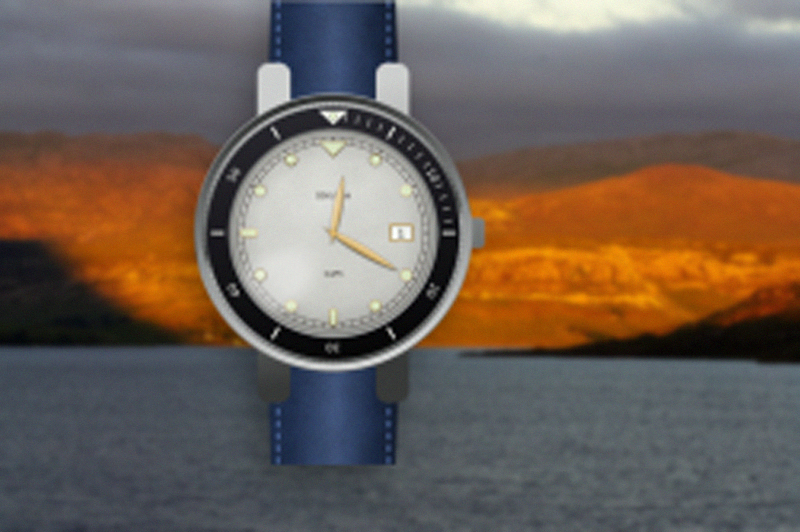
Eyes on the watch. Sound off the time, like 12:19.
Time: 12:20
